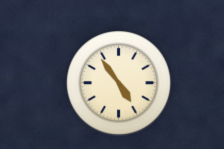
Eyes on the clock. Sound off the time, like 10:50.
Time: 4:54
